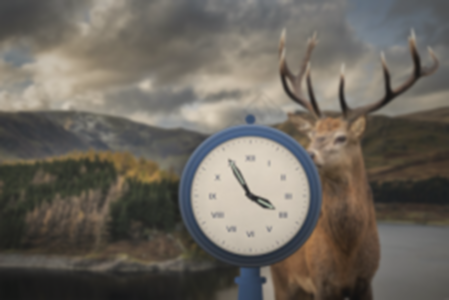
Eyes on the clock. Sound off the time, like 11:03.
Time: 3:55
